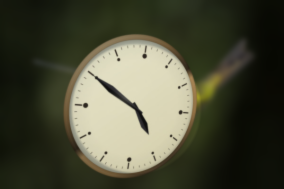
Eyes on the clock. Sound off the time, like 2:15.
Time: 4:50
